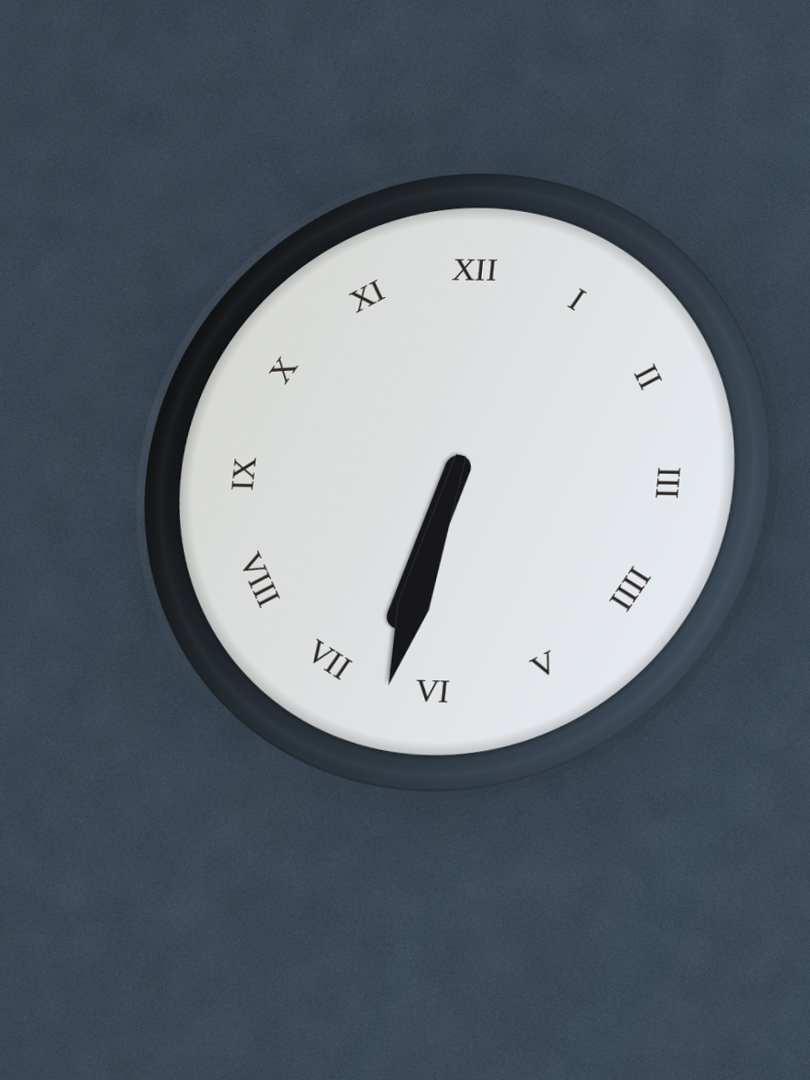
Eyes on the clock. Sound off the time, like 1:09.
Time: 6:32
